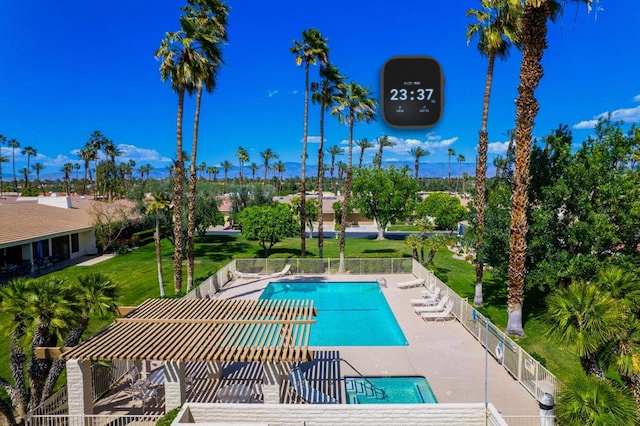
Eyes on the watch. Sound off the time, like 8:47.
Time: 23:37
